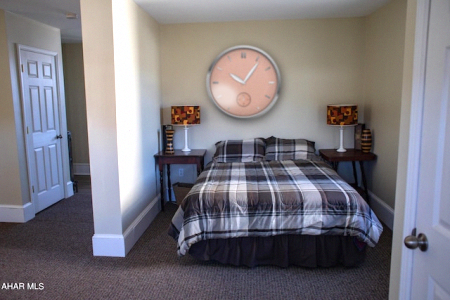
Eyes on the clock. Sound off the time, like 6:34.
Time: 10:06
